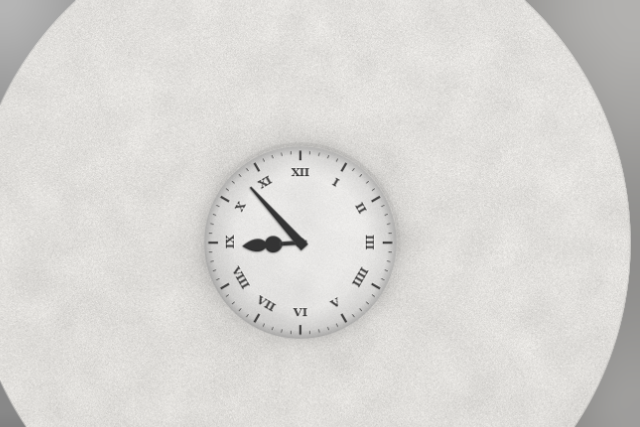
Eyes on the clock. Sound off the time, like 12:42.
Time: 8:53
